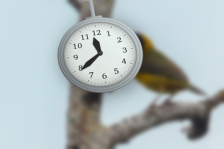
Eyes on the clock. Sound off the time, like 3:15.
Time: 11:39
